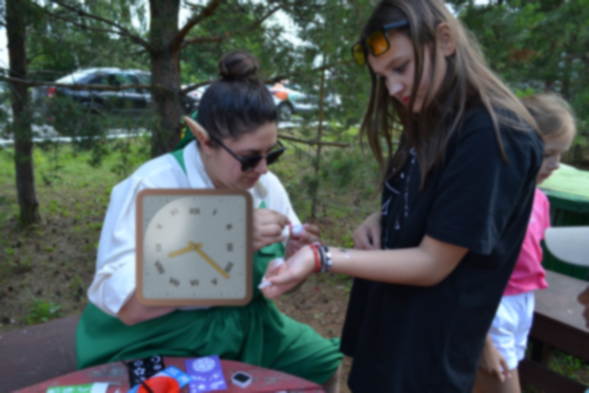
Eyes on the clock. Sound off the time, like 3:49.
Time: 8:22
